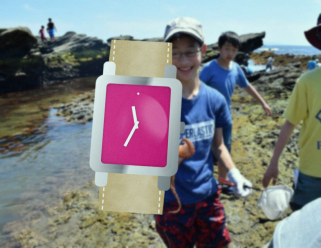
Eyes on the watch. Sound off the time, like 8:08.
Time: 11:34
